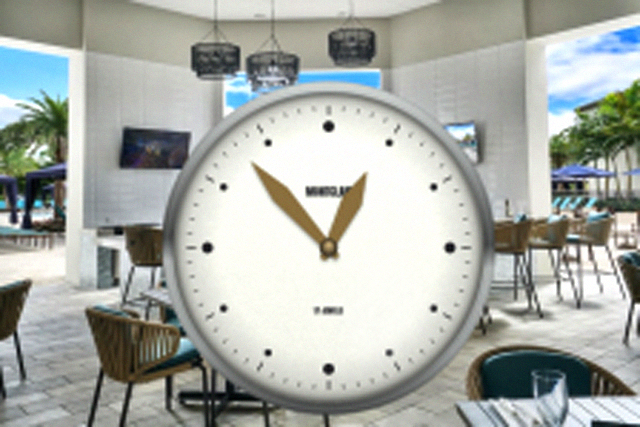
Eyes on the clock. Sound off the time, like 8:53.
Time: 12:53
